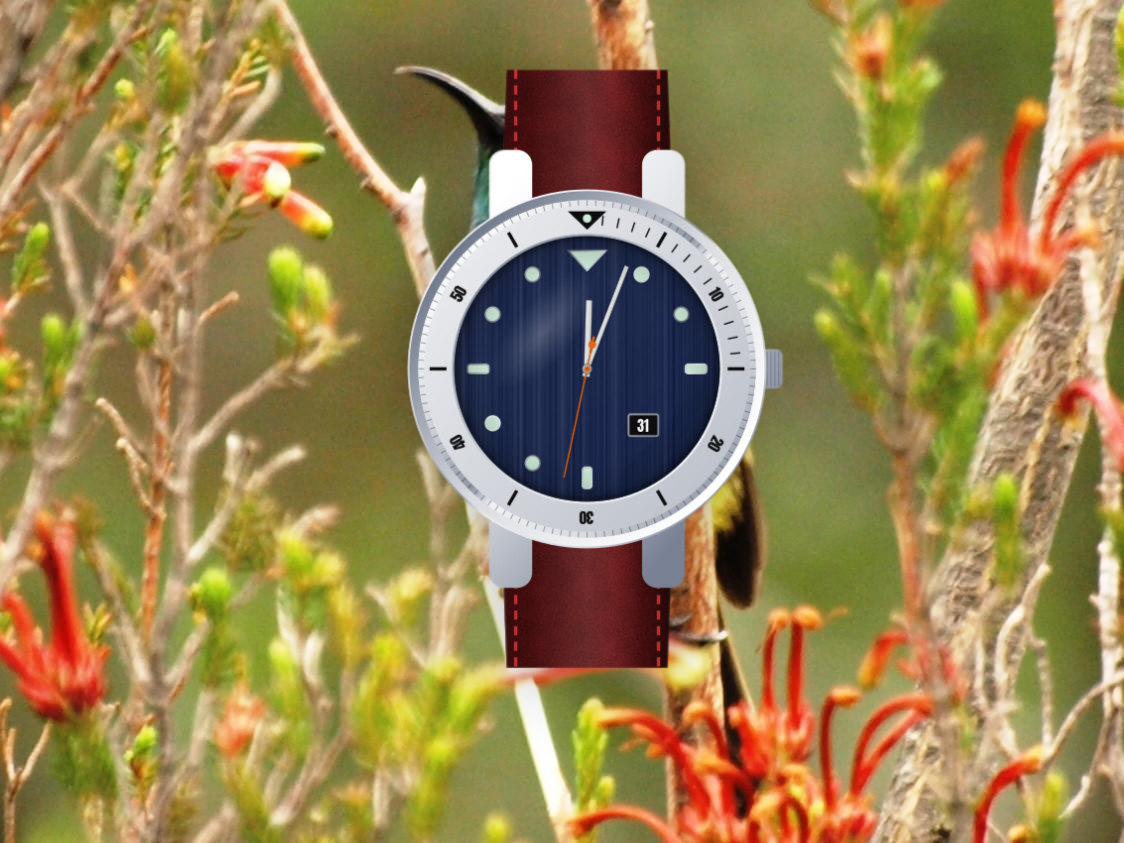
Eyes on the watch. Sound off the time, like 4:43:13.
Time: 12:03:32
